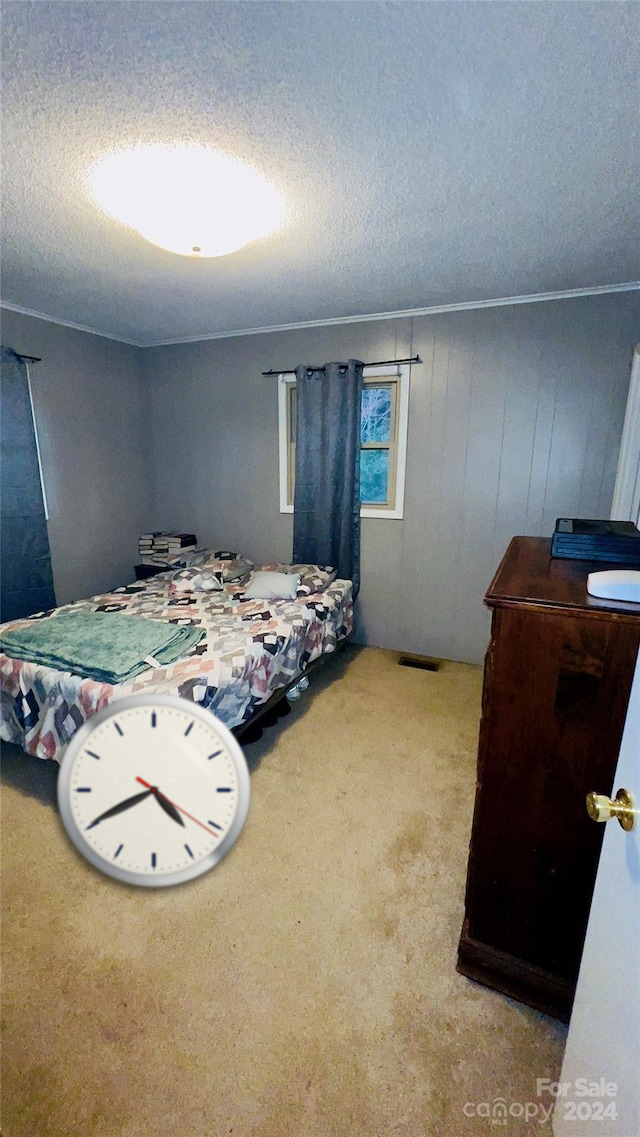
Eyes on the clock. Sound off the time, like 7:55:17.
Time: 4:40:21
